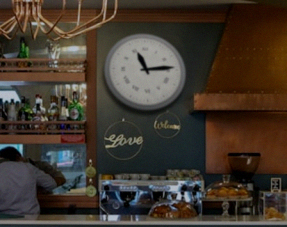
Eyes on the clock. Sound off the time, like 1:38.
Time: 11:14
